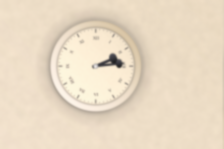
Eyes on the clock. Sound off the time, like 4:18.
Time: 2:14
